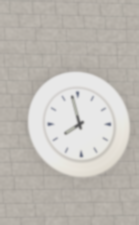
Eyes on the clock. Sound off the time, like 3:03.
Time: 7:58
